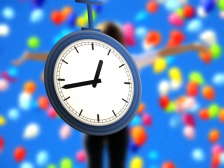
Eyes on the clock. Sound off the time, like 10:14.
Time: 12:43
